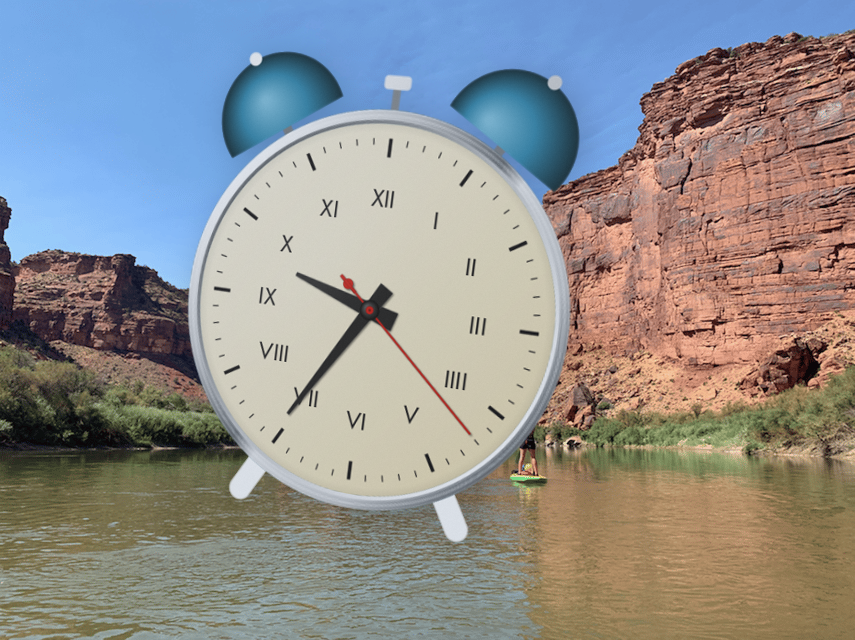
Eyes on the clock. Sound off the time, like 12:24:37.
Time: 9:35:22
